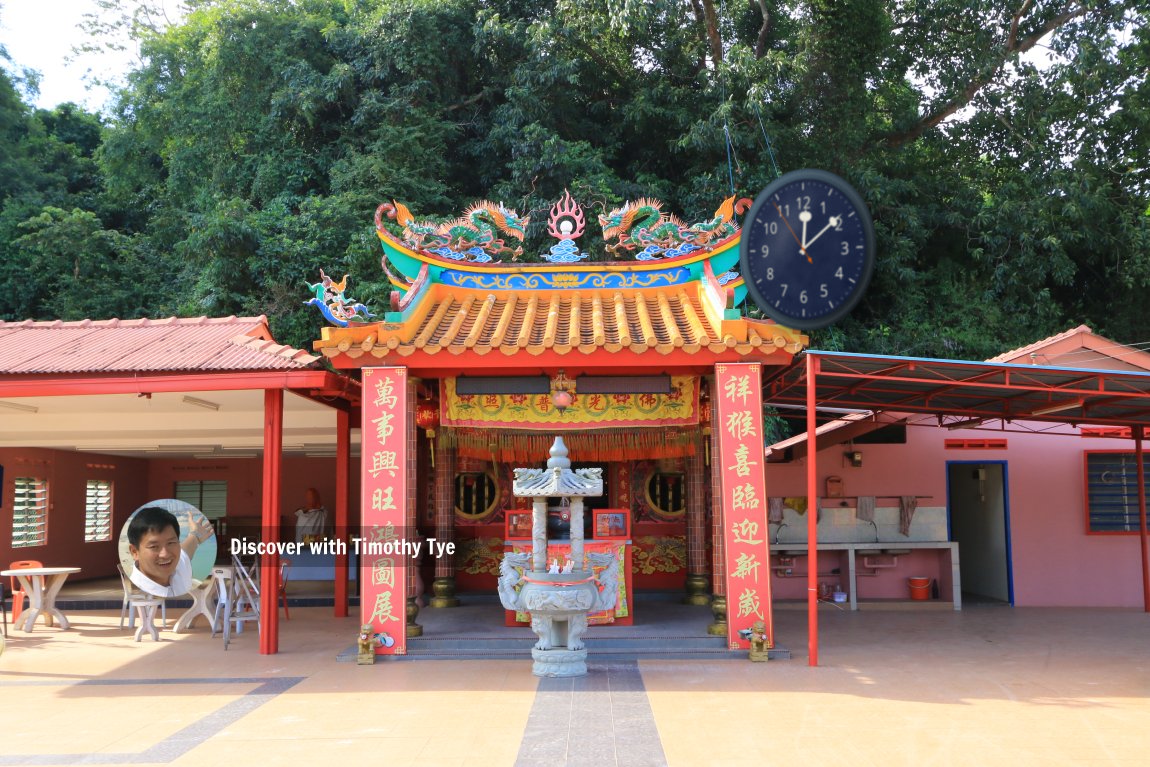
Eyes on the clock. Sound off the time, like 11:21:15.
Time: 12:08:54
